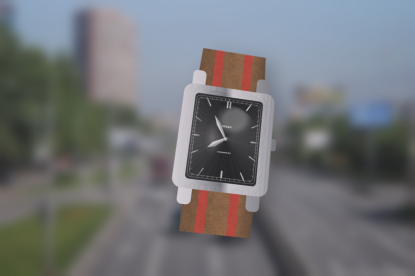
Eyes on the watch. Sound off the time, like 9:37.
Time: 7:55
